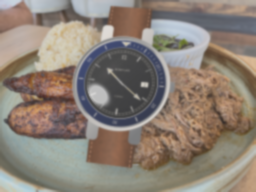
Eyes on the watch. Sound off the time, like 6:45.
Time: 10:21
